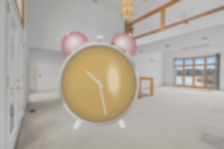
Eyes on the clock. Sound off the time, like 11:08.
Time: 10:28
